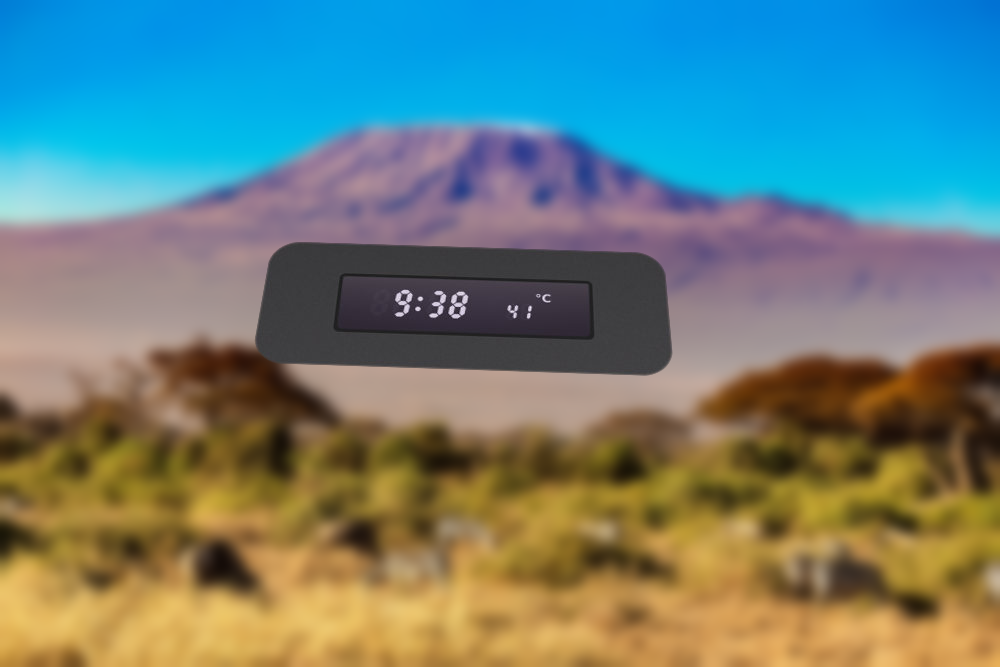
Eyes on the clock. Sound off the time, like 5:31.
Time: 9:38
